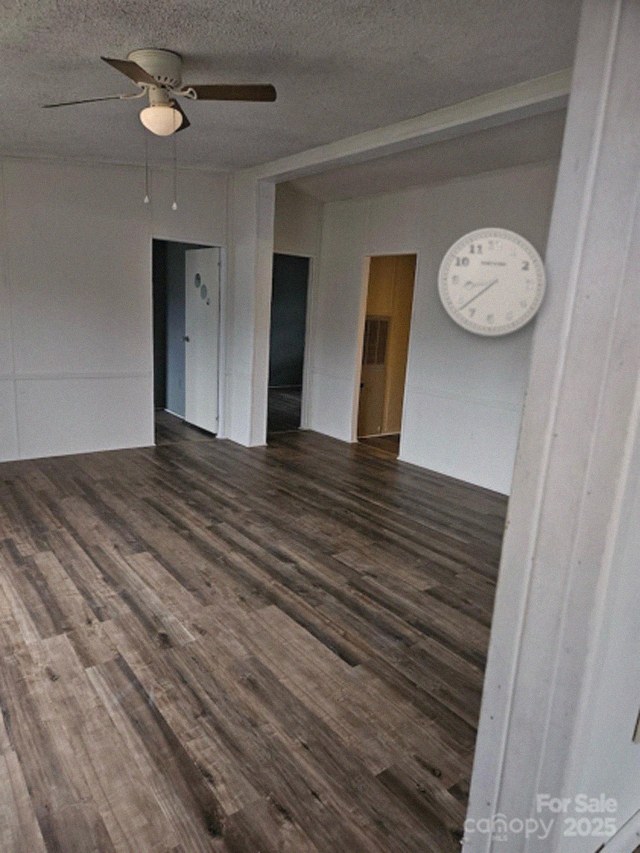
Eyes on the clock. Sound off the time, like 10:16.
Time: 8:38
